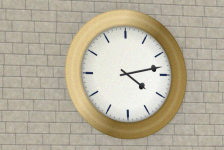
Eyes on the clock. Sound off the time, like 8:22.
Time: 4:13
